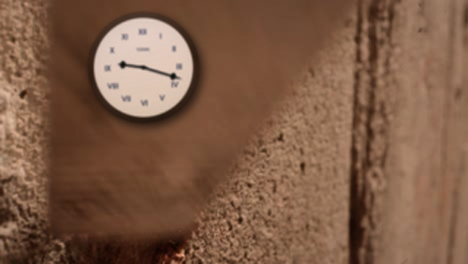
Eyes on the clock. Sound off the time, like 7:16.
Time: 9:18
